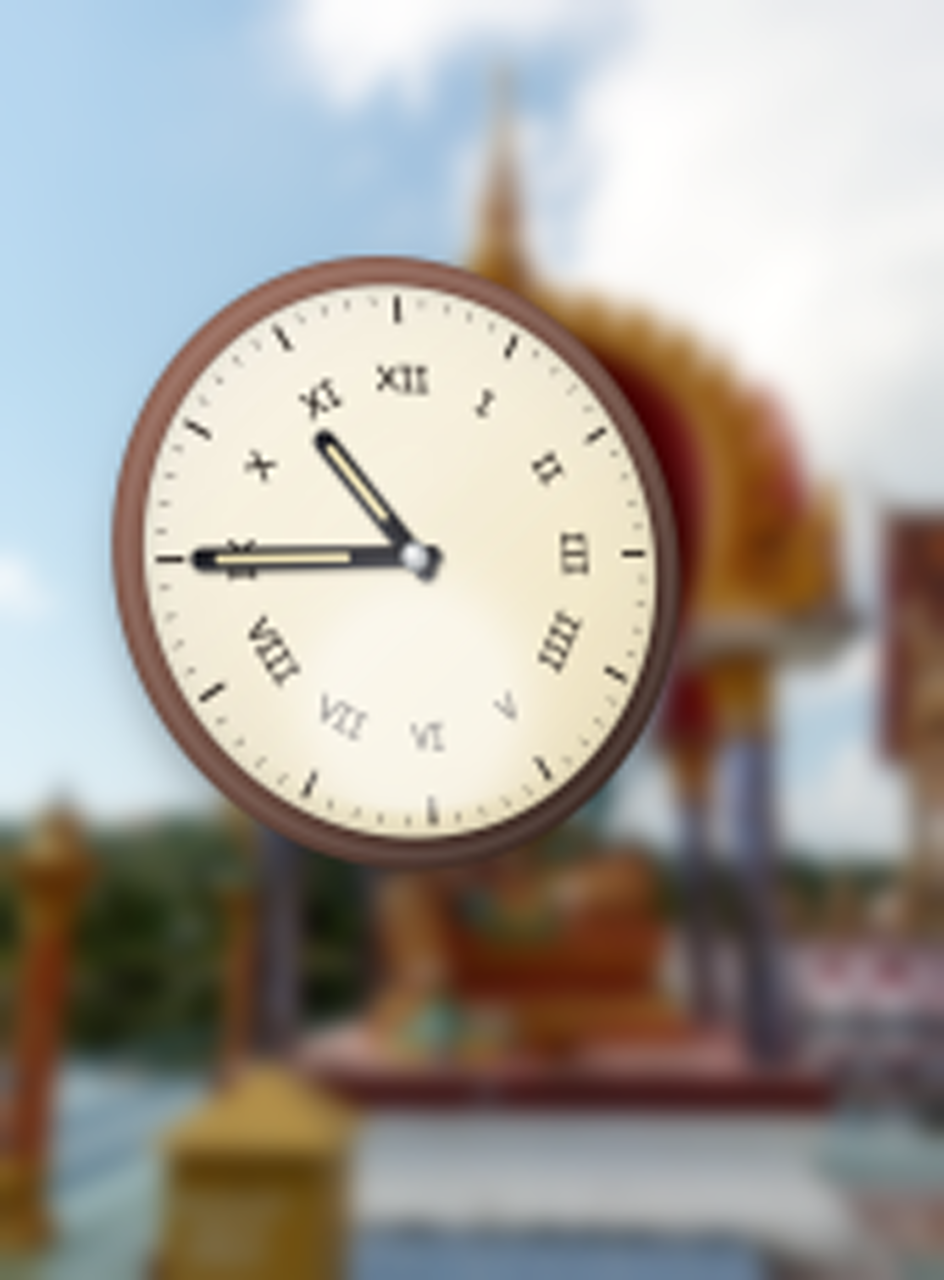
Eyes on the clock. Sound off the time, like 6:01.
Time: 10:45
